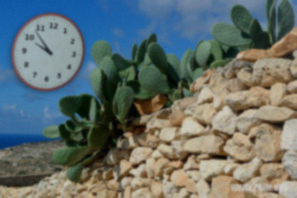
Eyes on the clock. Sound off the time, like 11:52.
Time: 9:53
